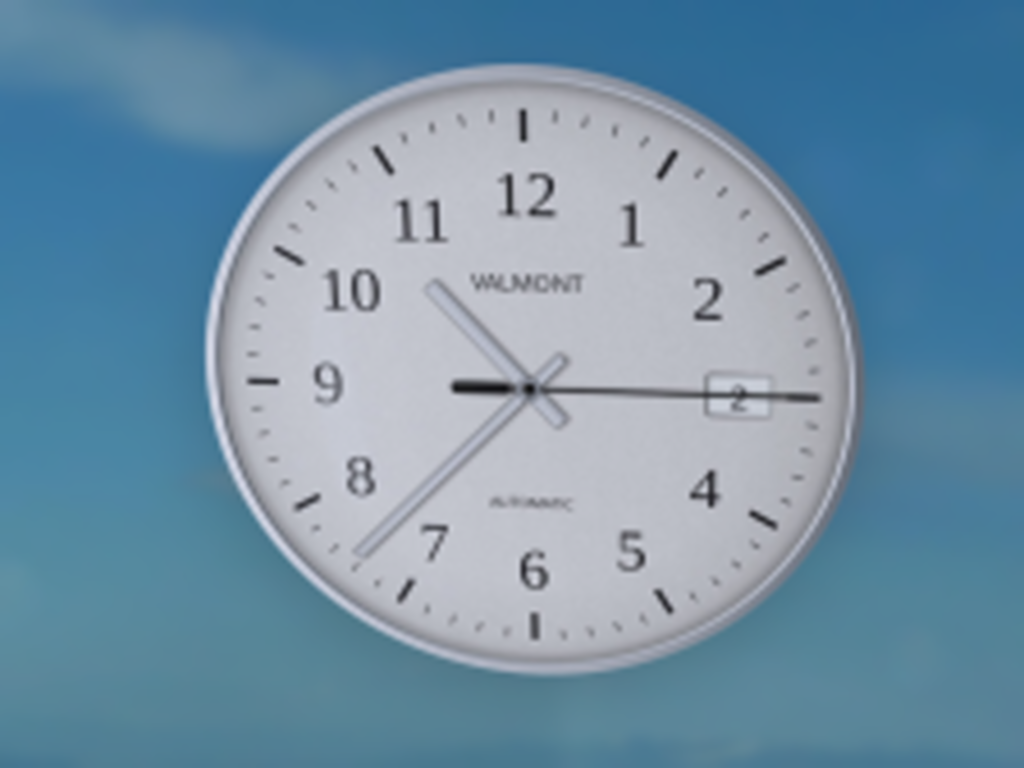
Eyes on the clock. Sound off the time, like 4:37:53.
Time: 10:37:15
